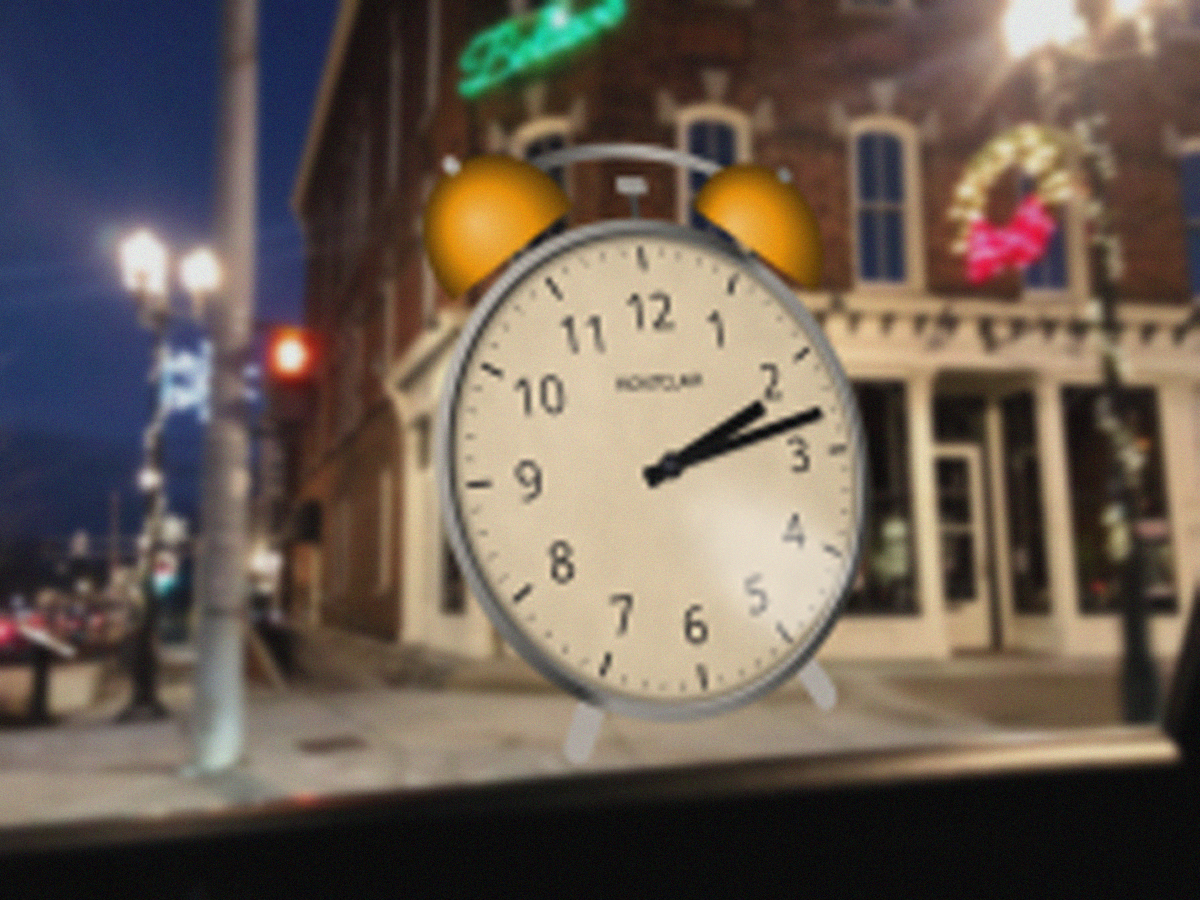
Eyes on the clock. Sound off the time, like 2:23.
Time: 2:13
